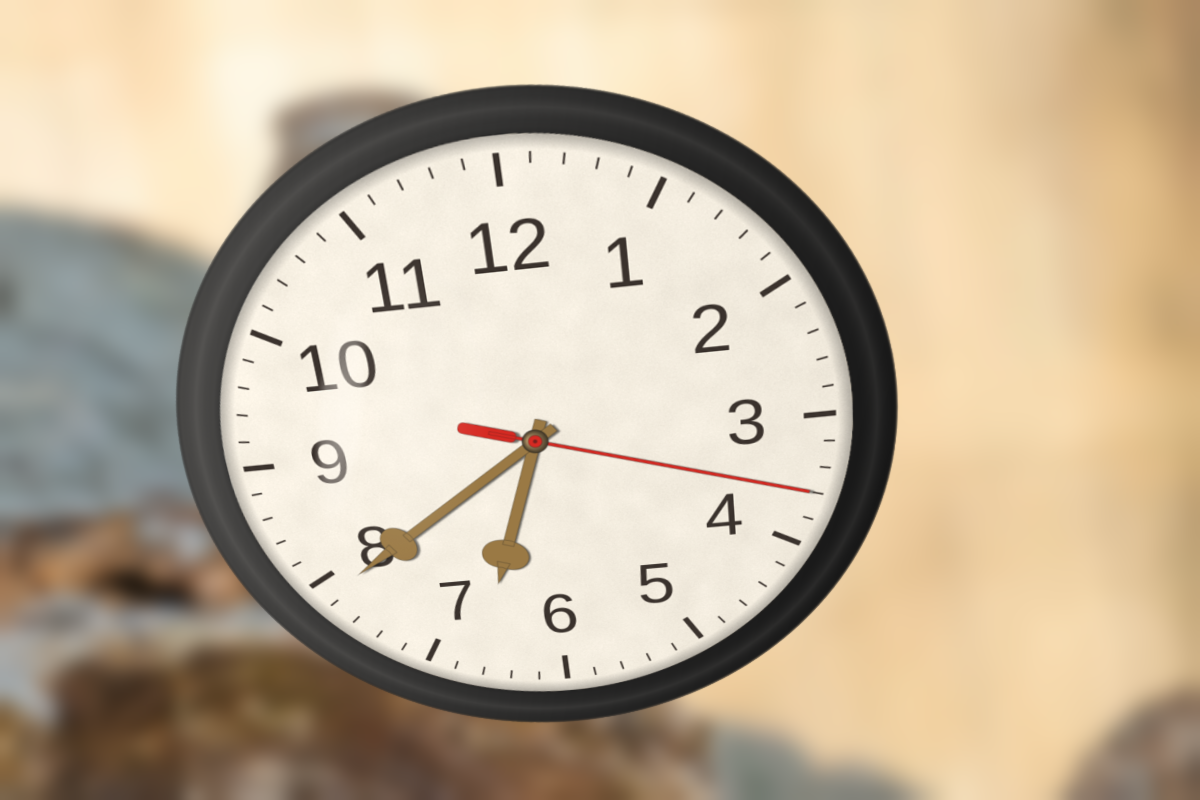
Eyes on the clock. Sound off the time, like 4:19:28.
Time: 6:39:18
